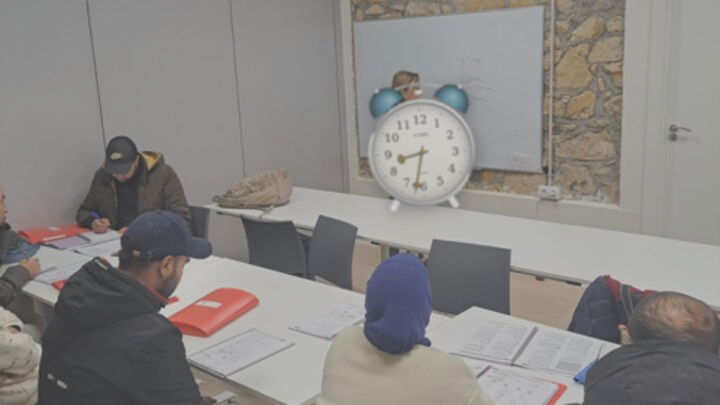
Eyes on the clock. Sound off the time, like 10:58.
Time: 8:32
